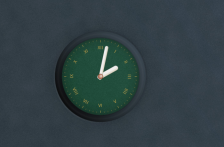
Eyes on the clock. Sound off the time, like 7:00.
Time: 2:02
